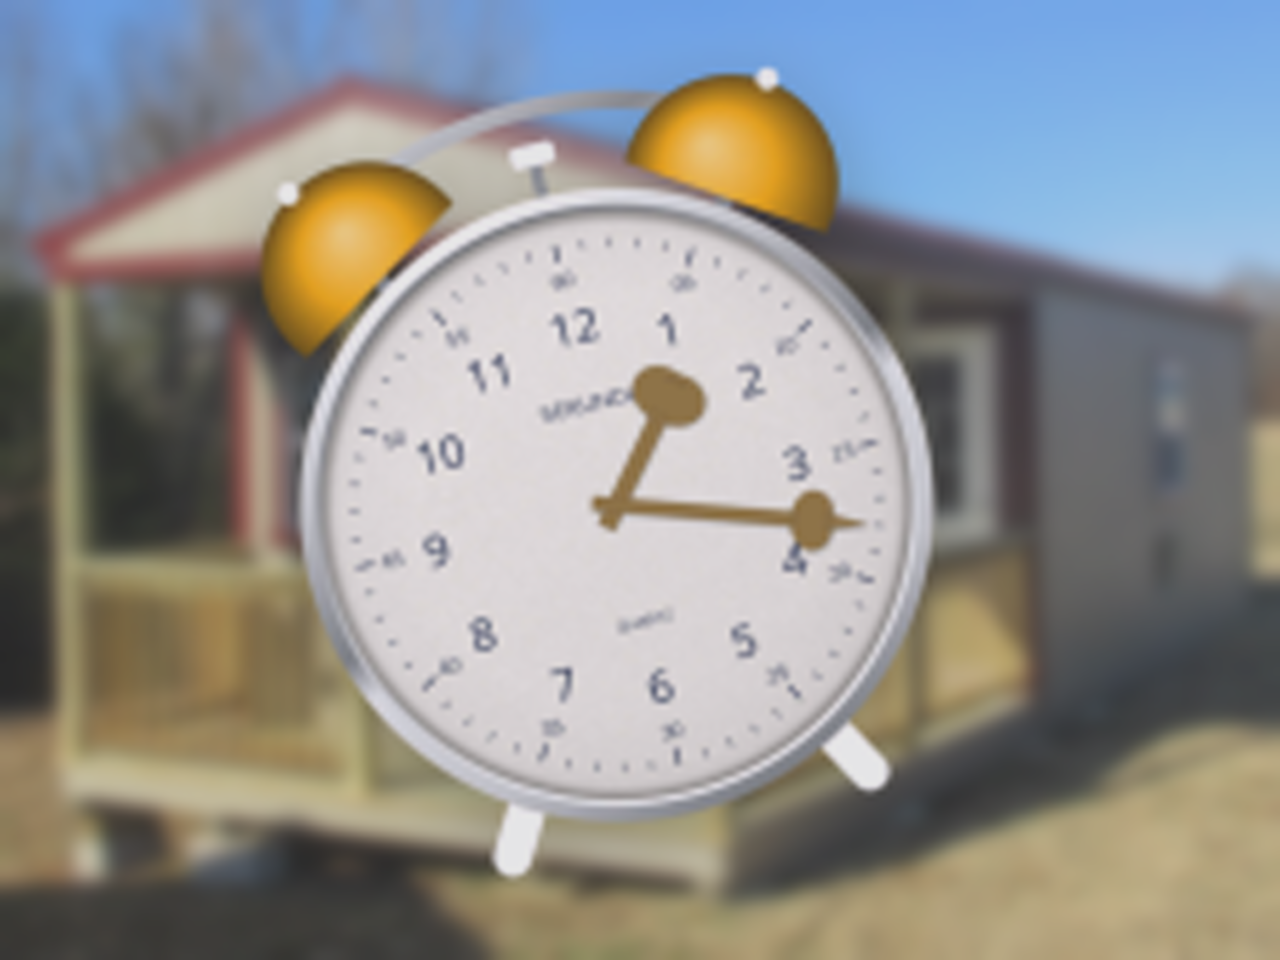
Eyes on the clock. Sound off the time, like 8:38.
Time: 1:18
